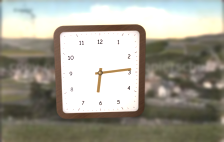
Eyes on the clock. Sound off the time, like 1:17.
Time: 6:14
